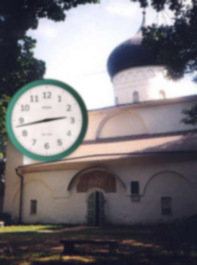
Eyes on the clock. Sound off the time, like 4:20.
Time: 2:43
